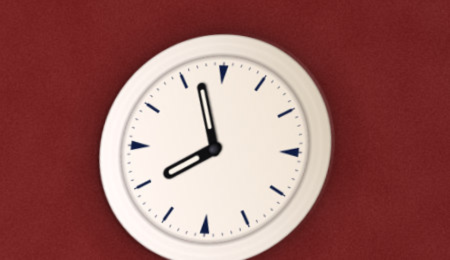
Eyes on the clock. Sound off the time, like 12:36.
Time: 7:57
